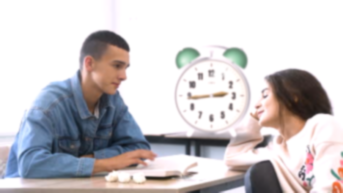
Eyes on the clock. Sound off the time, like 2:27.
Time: 2:44
